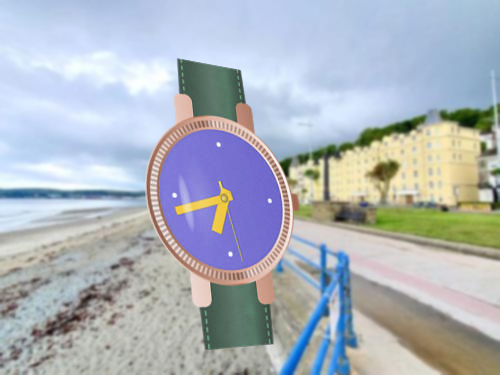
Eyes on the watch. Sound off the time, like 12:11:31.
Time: 6:42:28
